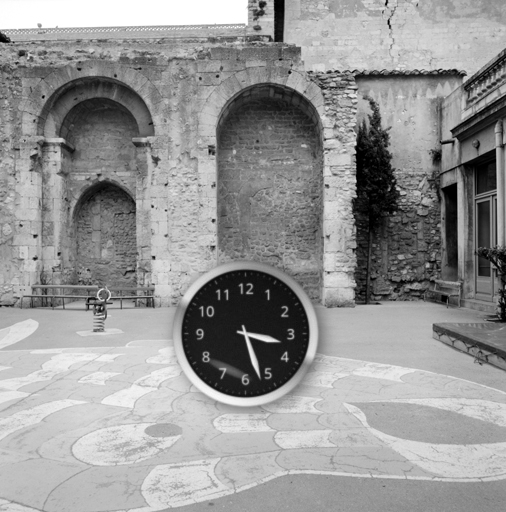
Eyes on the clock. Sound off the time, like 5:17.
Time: 3:27
